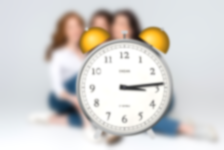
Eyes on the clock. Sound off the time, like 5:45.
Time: 3:14
